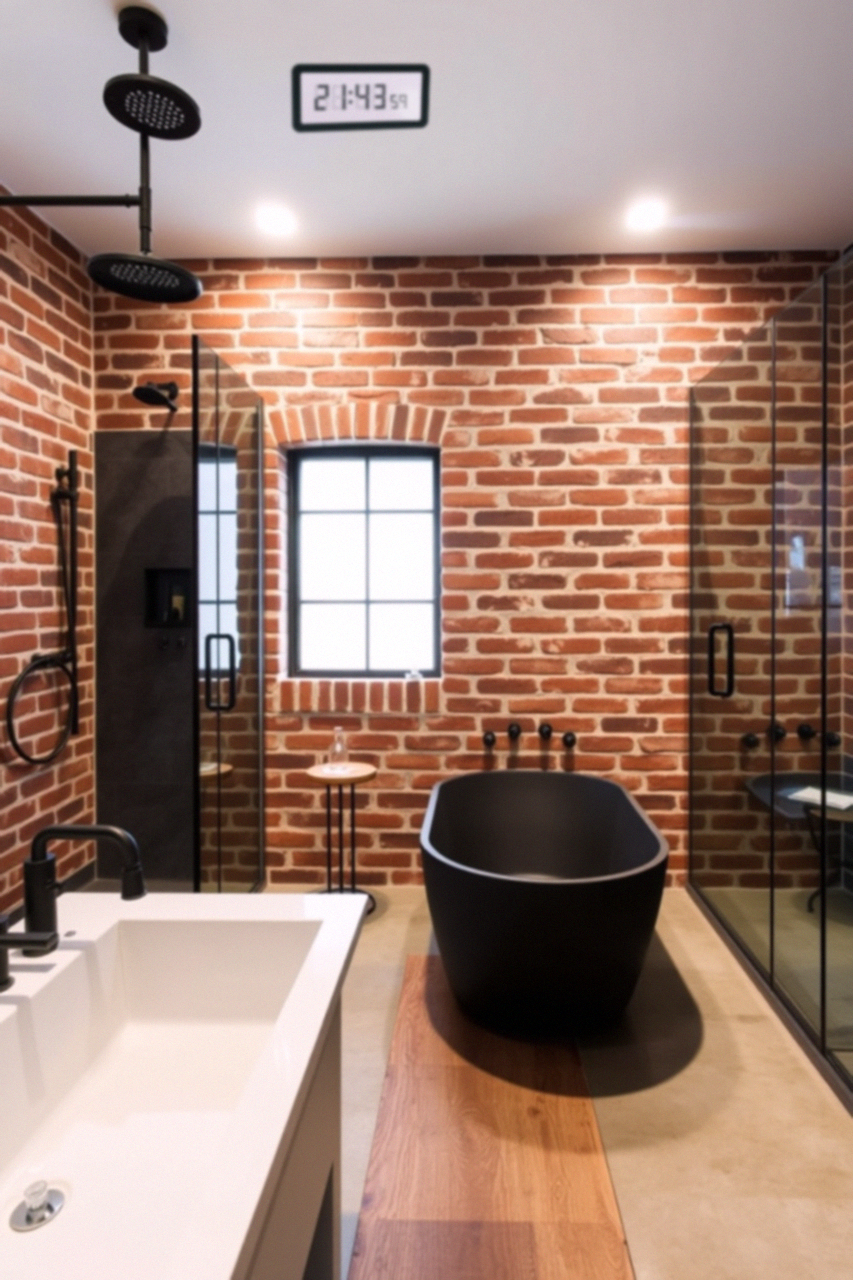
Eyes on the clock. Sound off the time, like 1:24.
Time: 21:43
